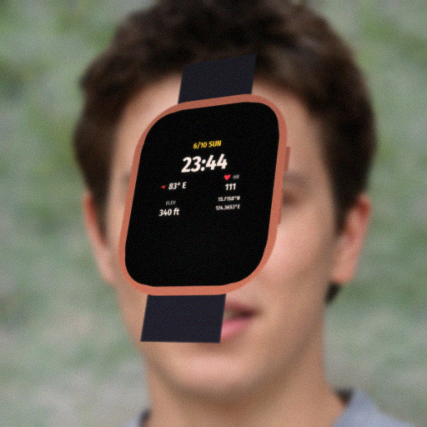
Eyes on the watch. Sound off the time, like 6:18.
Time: 23:44
